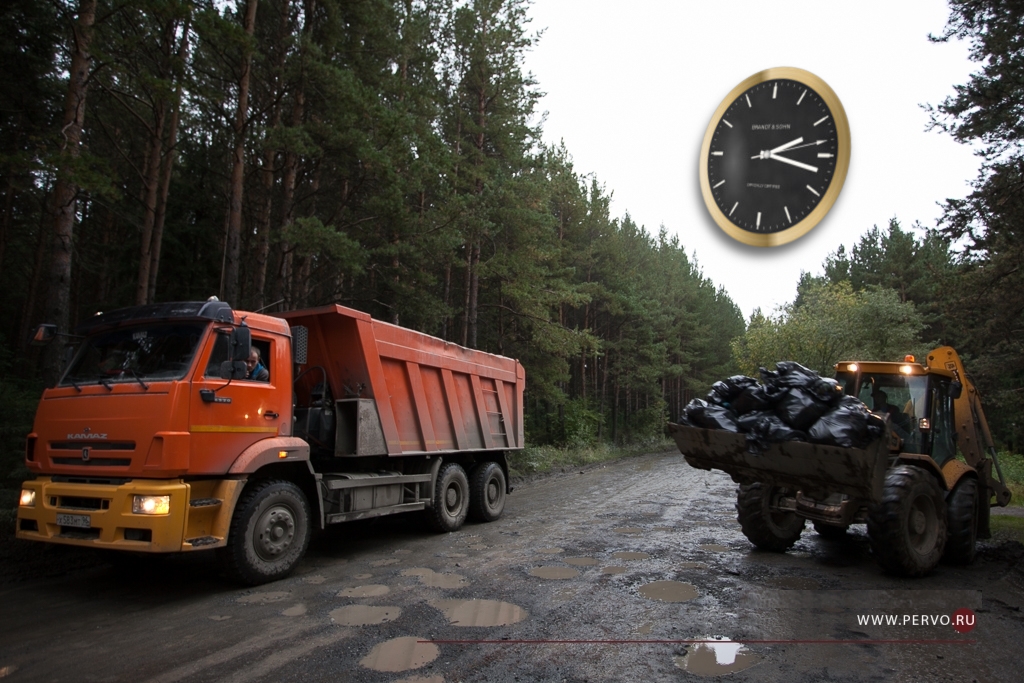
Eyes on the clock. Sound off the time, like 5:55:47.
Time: 2:17:13
